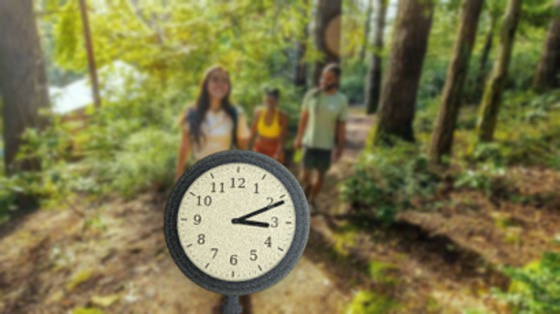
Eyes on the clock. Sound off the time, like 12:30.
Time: 3:11
